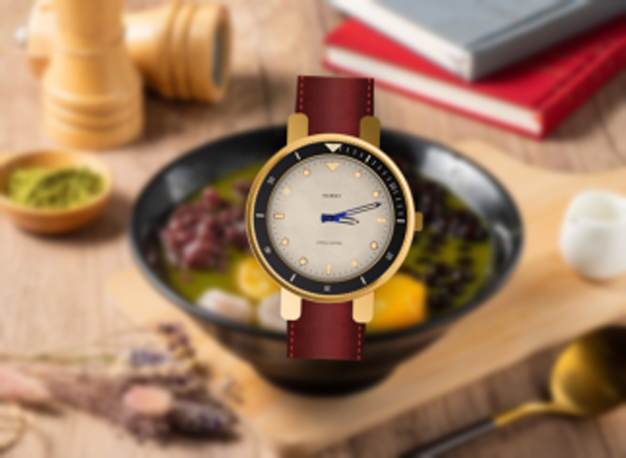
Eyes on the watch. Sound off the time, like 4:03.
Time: 3:12
